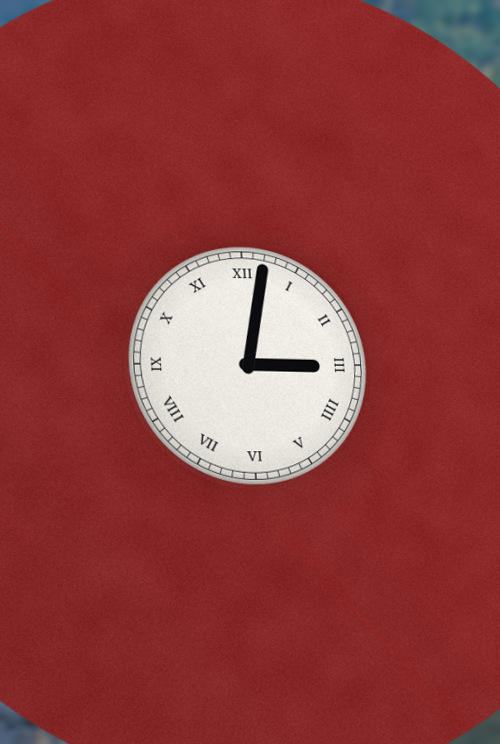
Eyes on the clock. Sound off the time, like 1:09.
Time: 3:02
